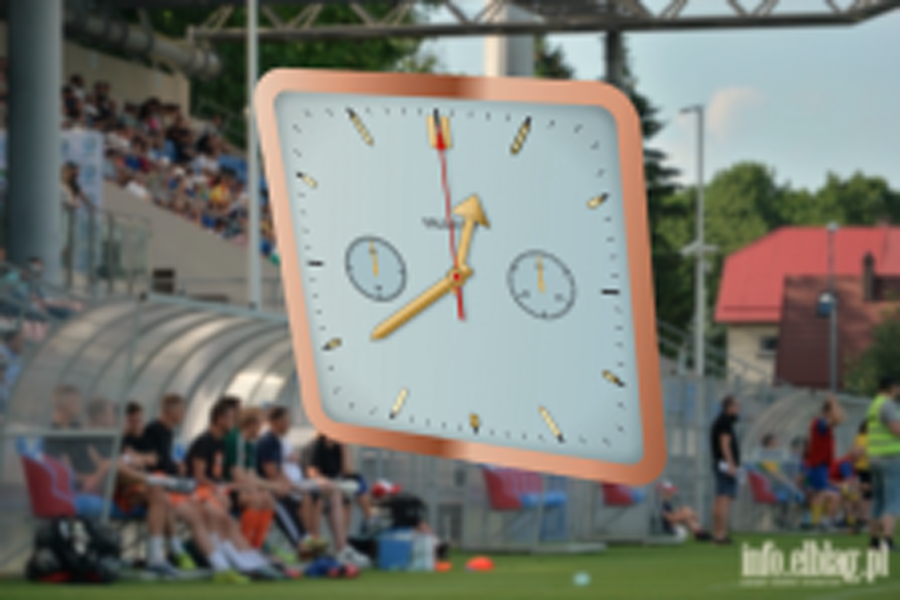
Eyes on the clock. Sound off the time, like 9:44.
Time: 12:39
